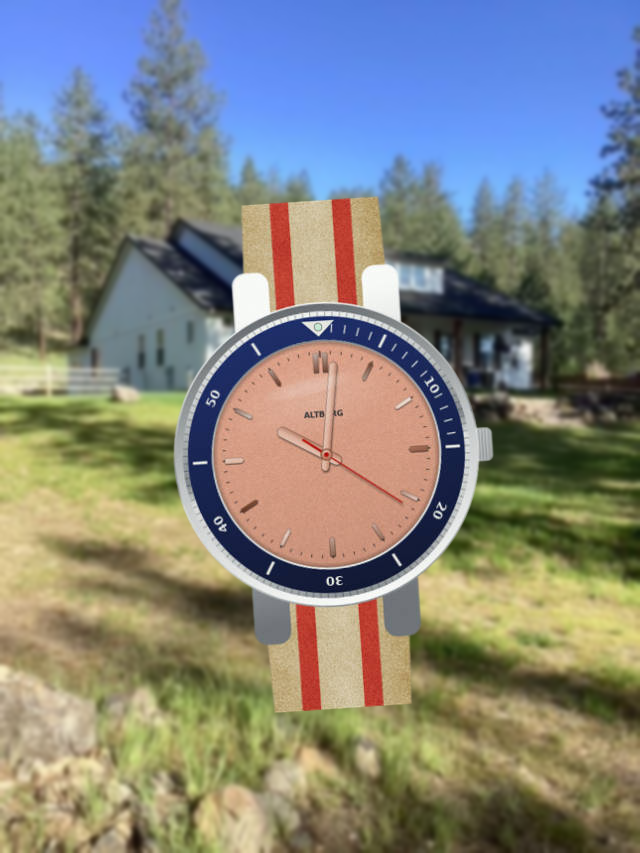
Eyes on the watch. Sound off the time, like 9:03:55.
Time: 10:01:21
